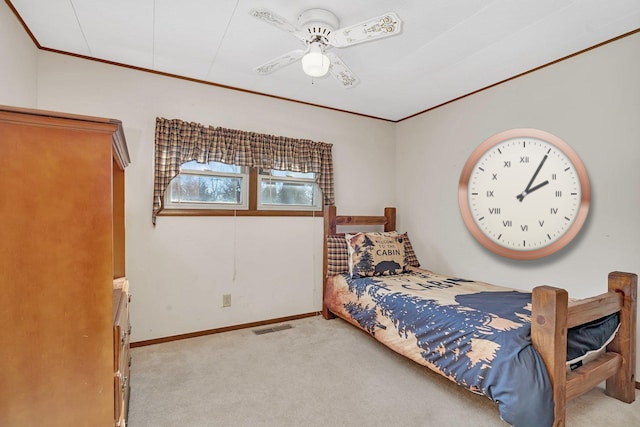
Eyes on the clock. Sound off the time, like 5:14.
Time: 2:05
